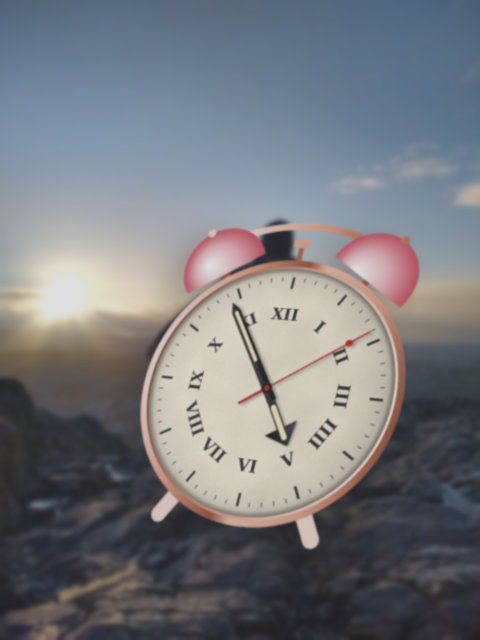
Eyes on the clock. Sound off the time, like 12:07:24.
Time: 4:54:09
